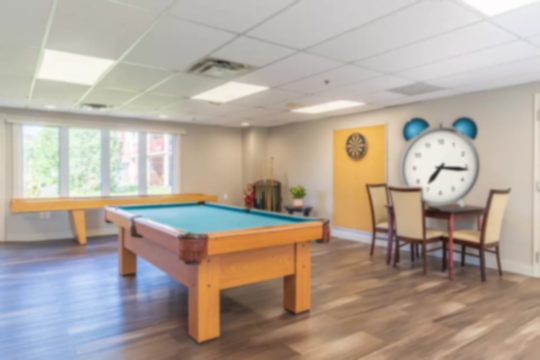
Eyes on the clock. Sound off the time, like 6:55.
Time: 7:16
